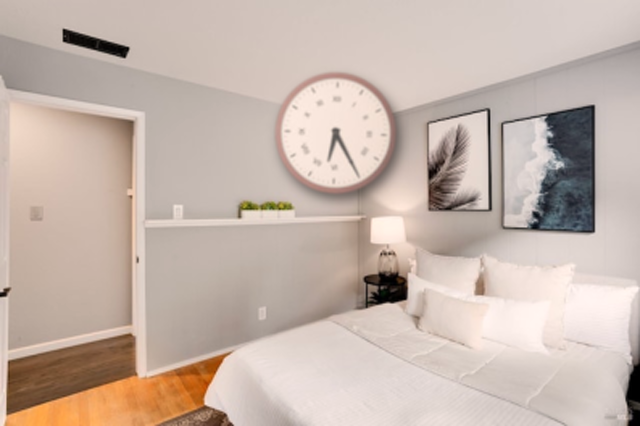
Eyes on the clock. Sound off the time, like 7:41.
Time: 6:25
